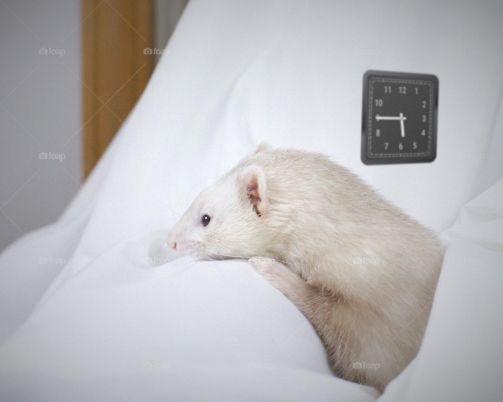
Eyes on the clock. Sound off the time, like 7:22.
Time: 5:45
